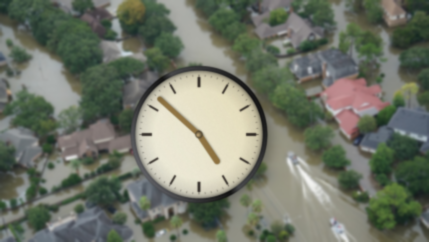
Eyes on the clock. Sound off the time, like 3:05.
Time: 4:52
